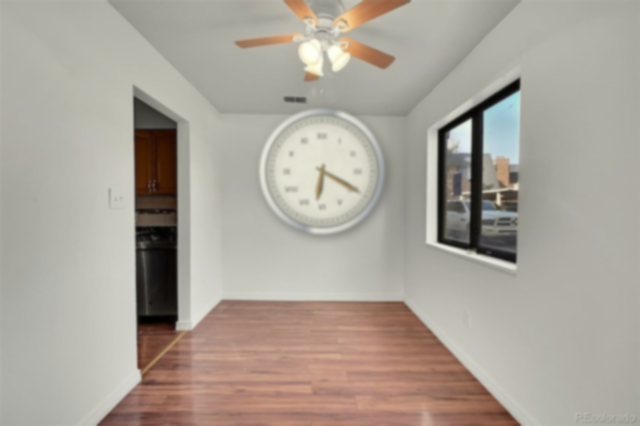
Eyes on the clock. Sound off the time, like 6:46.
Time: 6:20
